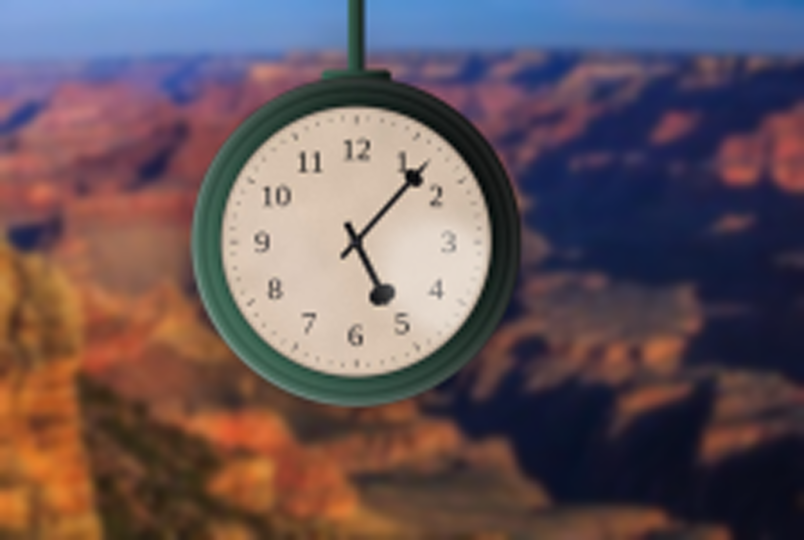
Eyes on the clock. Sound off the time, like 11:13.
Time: 5:07
